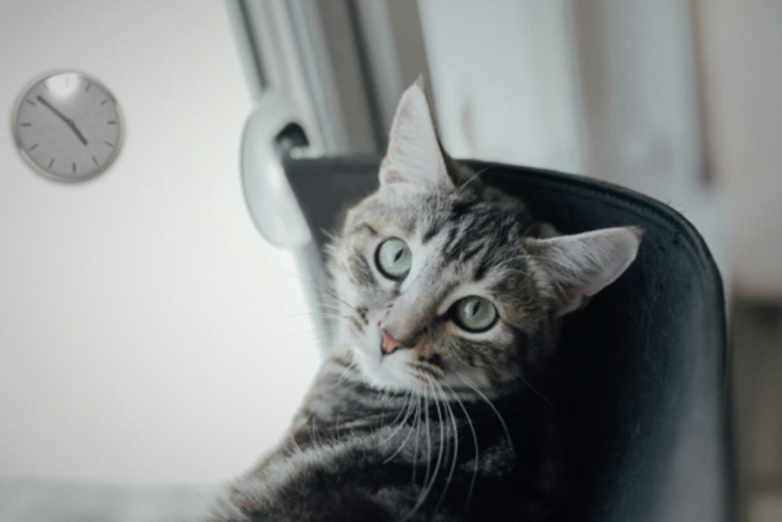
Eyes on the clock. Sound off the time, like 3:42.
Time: 4:52
